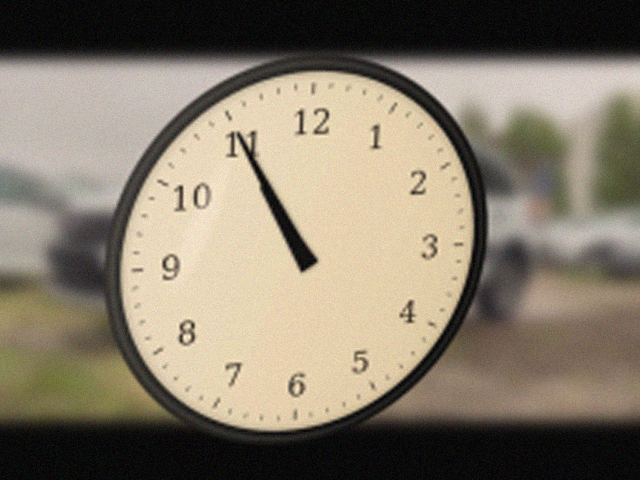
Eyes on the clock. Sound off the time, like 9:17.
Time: 10:55
